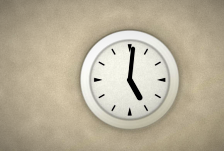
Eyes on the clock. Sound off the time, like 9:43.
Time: 5:01
